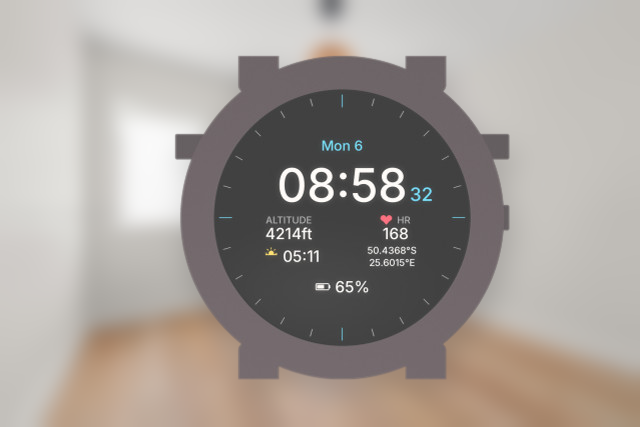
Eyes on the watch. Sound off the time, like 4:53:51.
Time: 8:58:32
